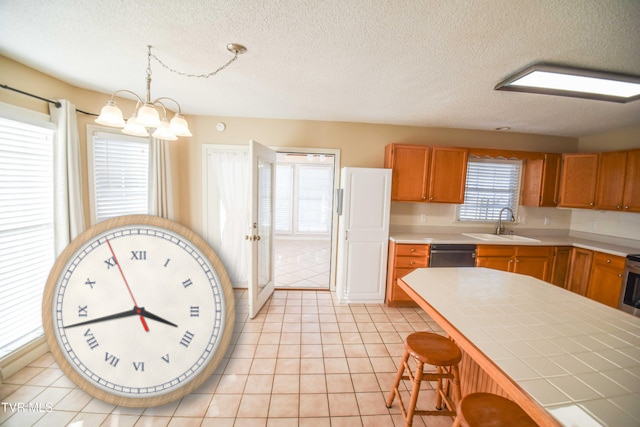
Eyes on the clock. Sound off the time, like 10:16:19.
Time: 3:42:56
